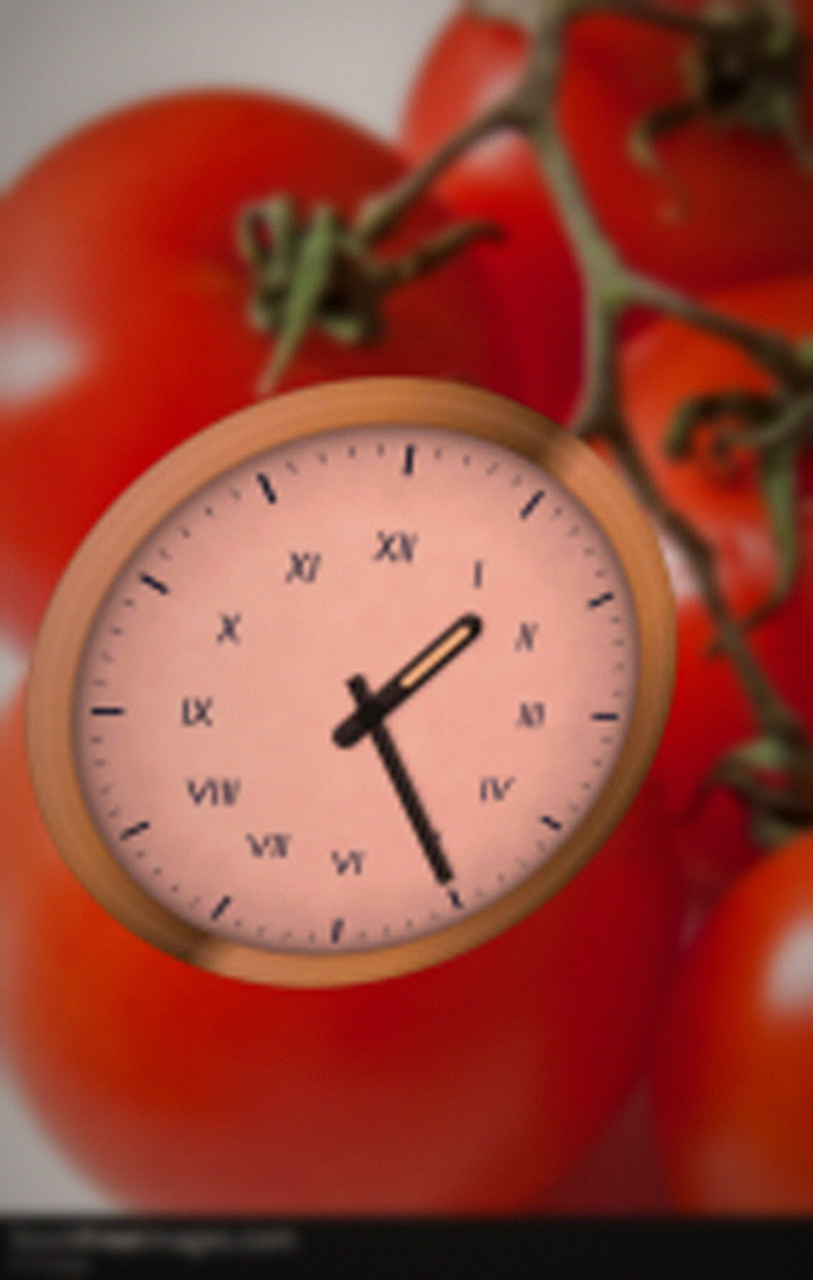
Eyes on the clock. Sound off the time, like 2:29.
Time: 1:25
